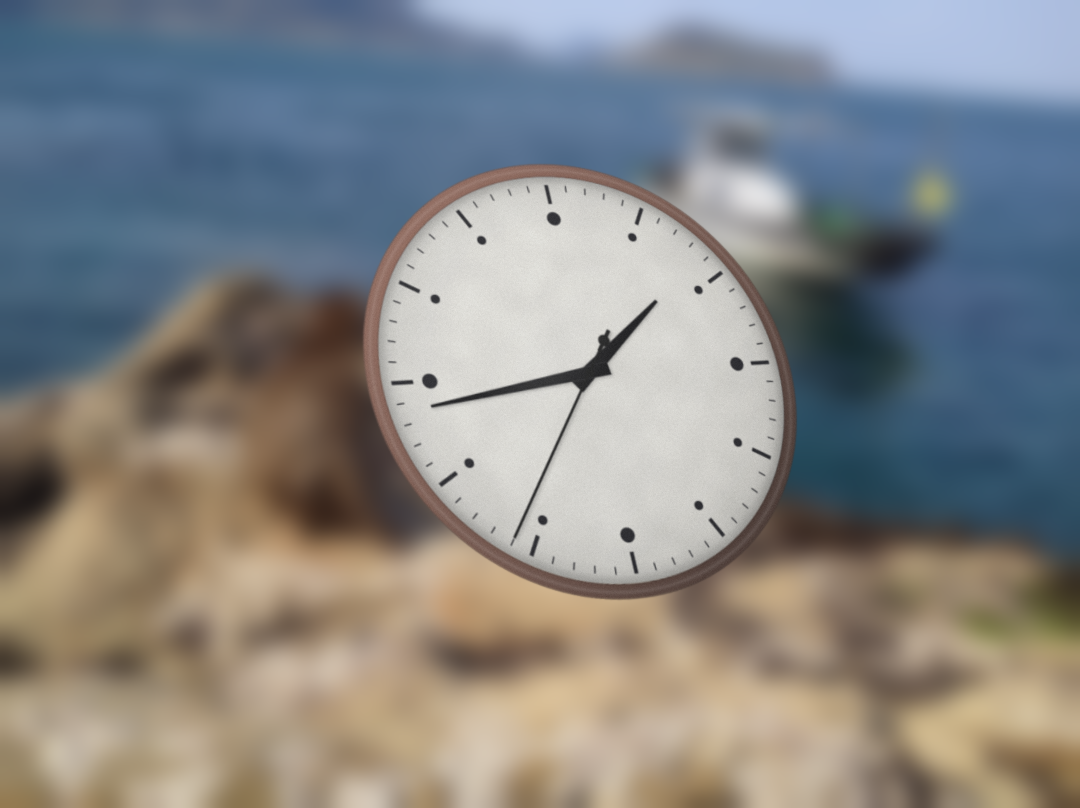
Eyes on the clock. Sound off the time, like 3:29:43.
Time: 1:43:36
